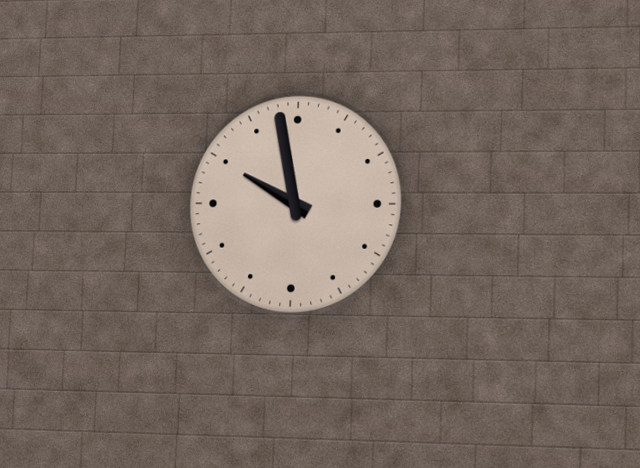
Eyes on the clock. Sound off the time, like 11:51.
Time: 9:58
